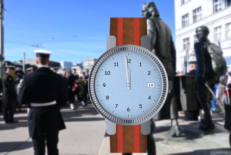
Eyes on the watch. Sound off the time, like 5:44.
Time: 11:59
